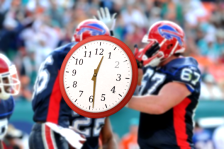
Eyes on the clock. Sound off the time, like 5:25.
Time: 12:29
